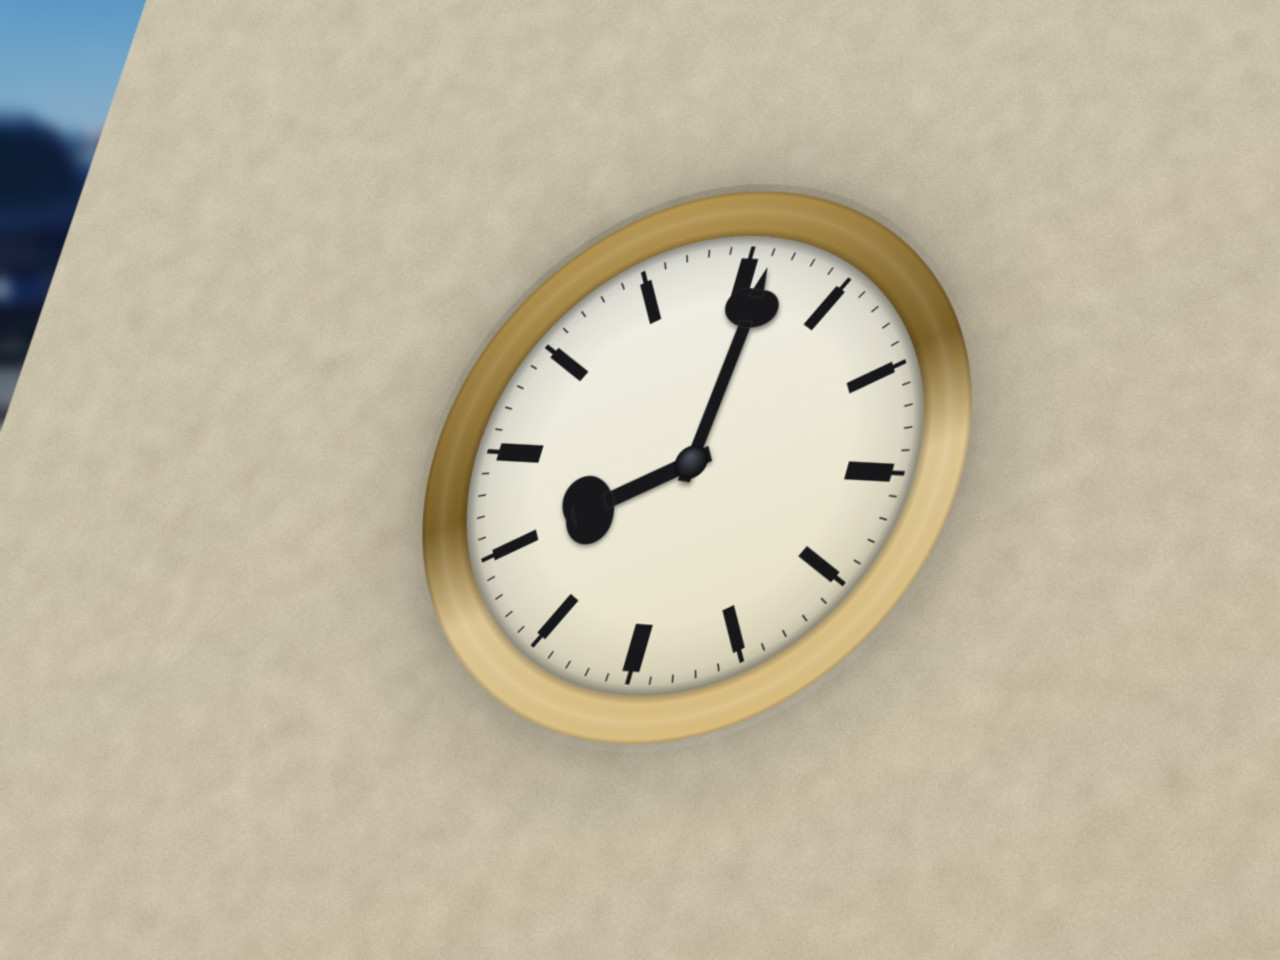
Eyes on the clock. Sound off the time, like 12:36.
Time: 8:01
